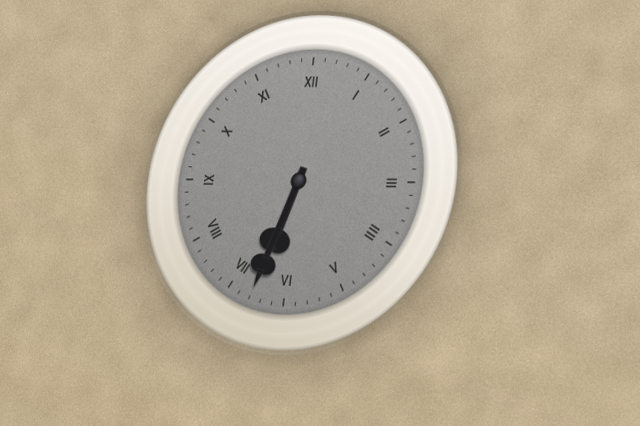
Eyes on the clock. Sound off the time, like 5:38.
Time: 6:33
